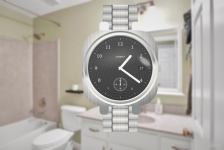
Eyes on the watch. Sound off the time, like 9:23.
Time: 1:21
